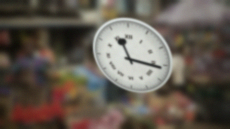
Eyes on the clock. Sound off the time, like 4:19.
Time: 11:16
